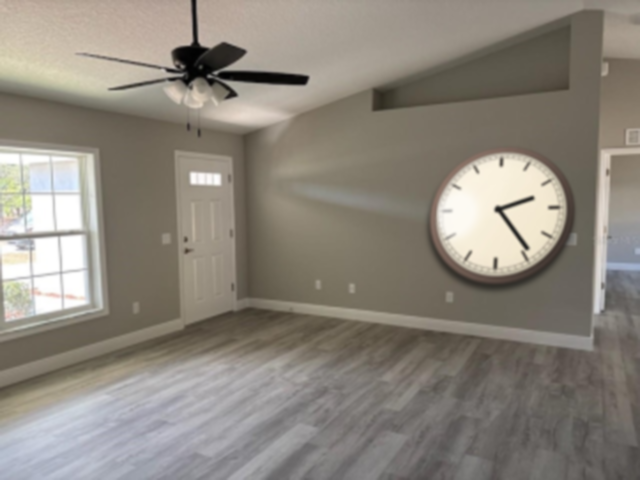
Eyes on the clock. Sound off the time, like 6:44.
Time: 2:24
